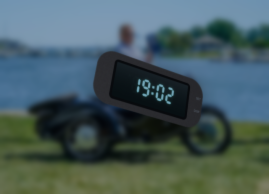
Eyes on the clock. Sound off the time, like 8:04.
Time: 19:02
